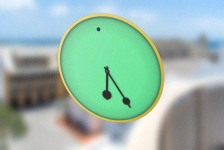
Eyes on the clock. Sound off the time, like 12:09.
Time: 6:26
